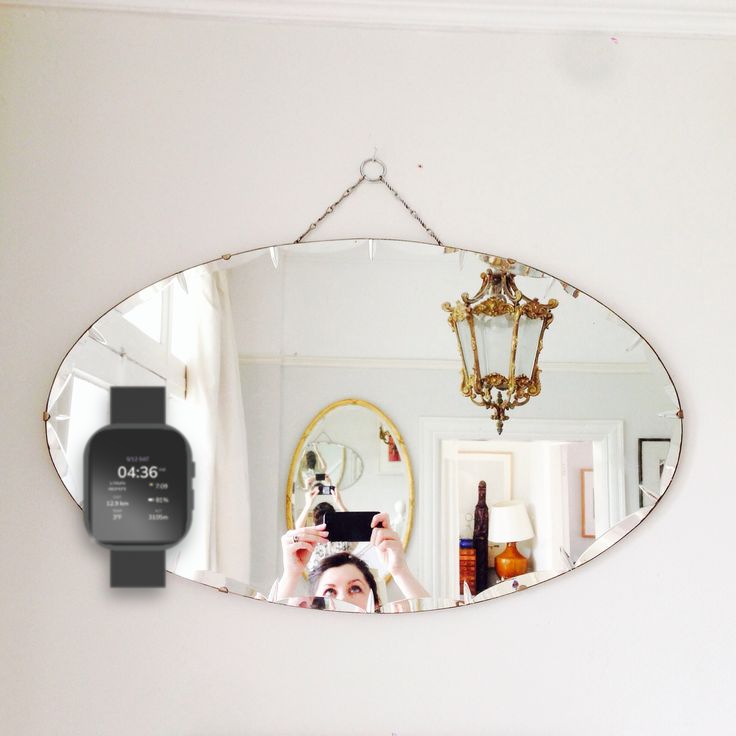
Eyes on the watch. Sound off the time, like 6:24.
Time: 4:36
